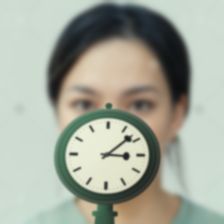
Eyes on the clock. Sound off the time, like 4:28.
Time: 3:08
